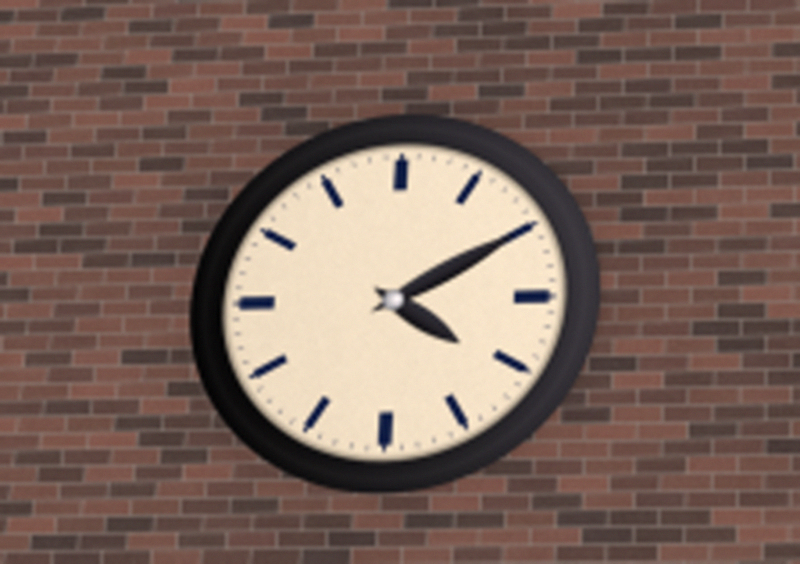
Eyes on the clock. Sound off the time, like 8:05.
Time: 4:10
